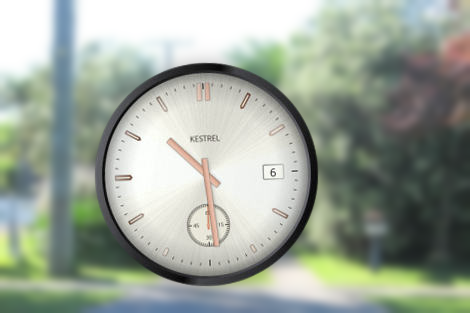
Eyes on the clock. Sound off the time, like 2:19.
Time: 10:29
